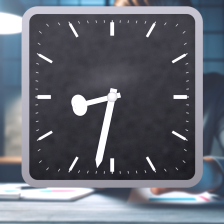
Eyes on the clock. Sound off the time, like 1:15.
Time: 8:32
